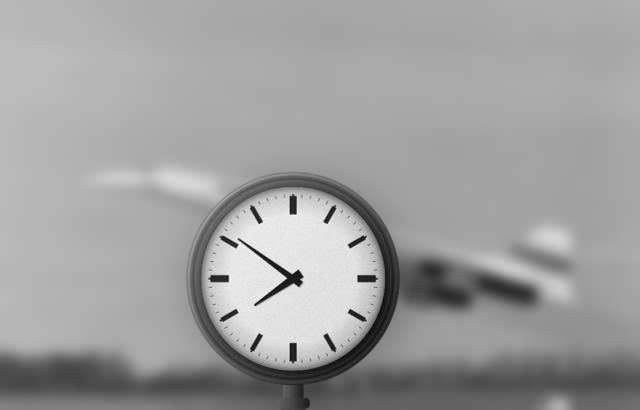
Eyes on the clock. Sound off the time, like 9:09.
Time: 7:51
